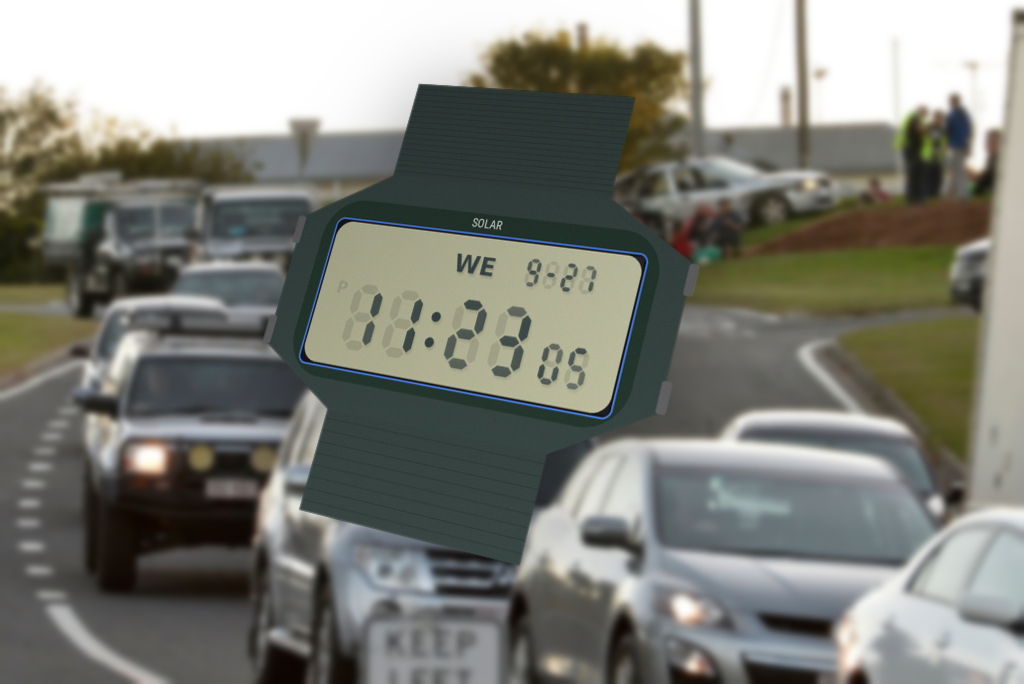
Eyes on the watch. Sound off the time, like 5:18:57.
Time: 11:23:05
